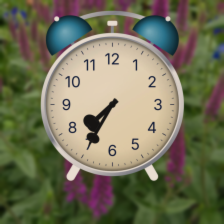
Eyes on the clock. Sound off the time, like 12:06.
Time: 7:35
